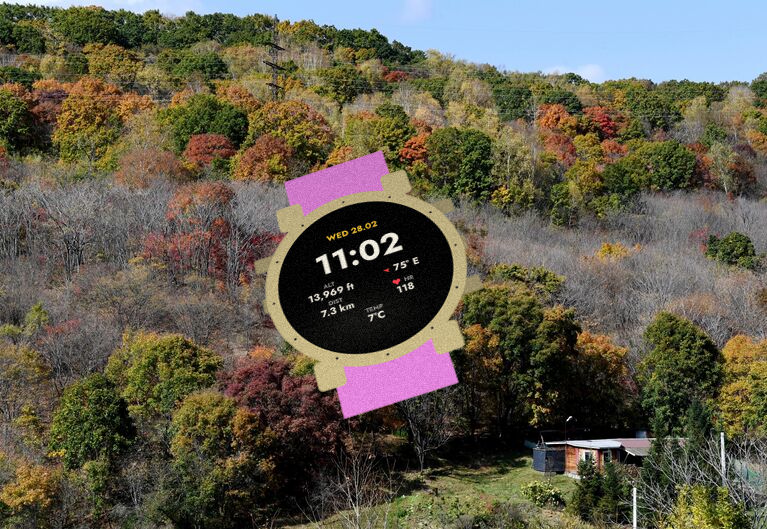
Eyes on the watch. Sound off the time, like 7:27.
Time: 11:02
